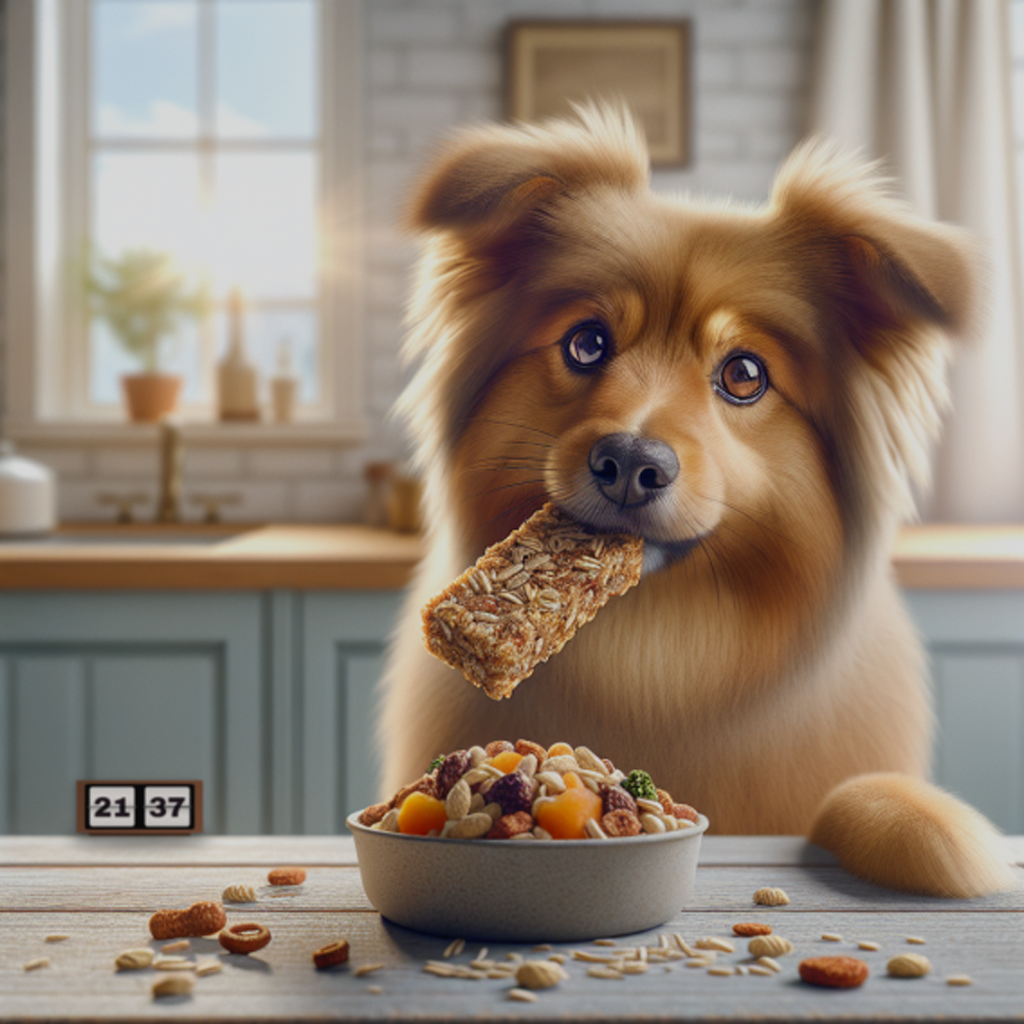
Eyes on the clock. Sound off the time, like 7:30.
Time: 21:37
